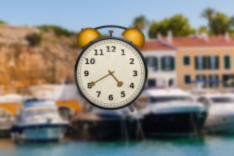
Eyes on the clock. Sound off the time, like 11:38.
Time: 4:40
